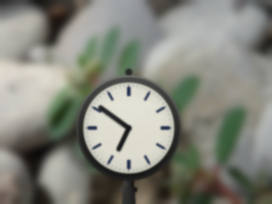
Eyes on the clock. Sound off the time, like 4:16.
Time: 6:51
